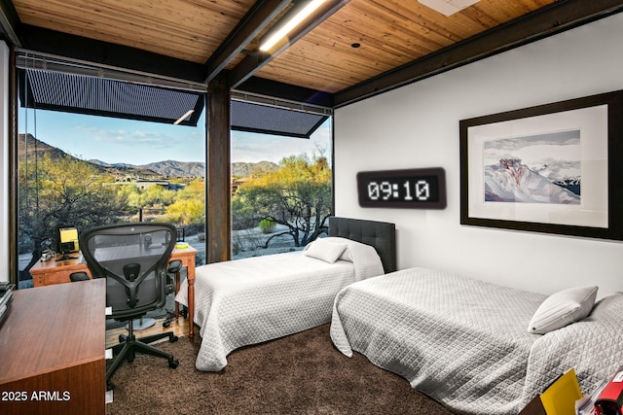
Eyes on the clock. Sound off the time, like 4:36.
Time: 9:10
